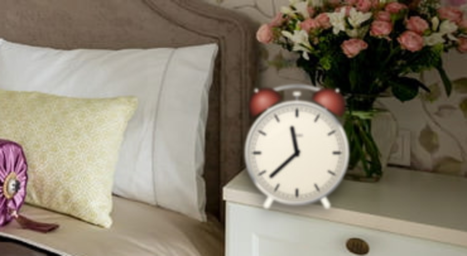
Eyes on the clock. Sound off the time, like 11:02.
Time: 11:38
